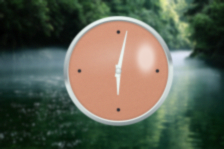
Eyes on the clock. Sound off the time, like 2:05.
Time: 6:02
